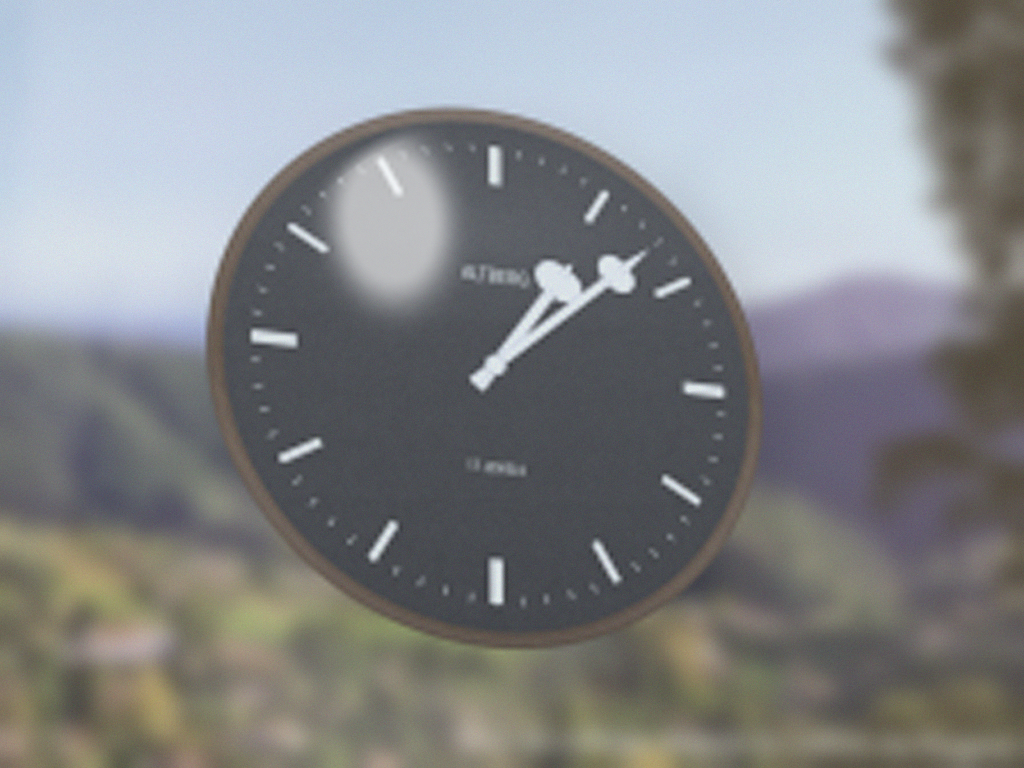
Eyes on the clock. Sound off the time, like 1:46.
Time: 1:08
